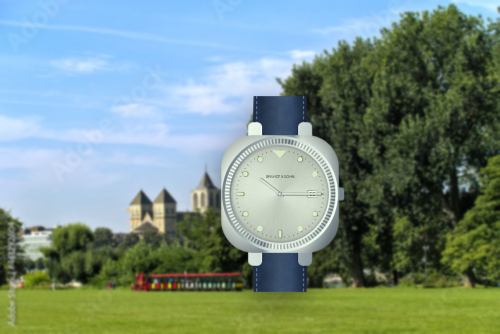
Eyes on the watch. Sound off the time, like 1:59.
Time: 10:15
